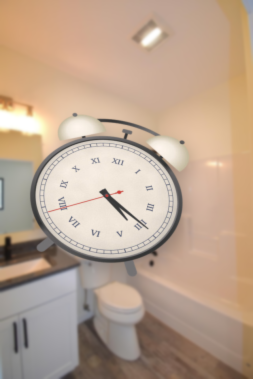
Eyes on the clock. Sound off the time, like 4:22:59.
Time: 4:19:39
